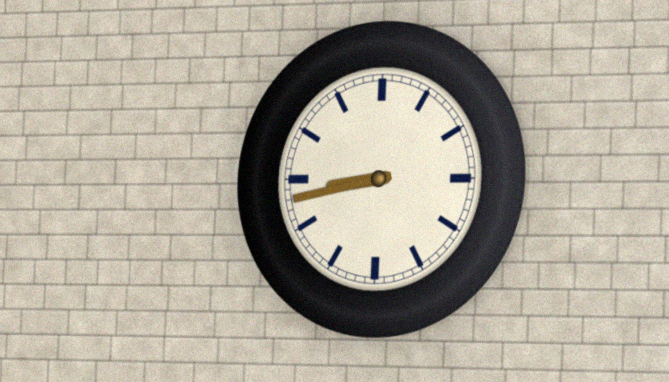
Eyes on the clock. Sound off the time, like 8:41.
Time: 8:43
